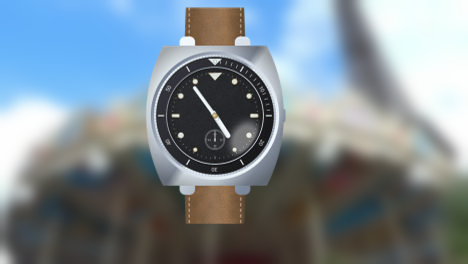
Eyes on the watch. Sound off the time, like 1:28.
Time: 4:54
